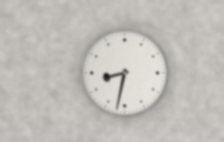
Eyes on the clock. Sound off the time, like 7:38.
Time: 8:32
